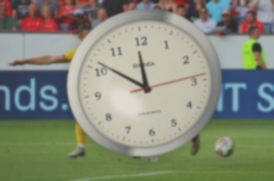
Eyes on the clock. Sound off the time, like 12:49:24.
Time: 11:51:14
